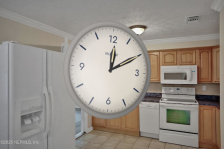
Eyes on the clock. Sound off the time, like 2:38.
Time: 12:10
